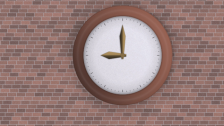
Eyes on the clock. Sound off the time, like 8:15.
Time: 9:00
